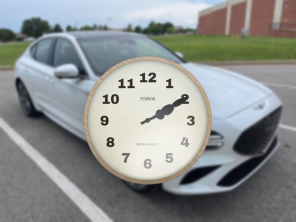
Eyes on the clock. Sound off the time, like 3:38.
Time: 2:10
